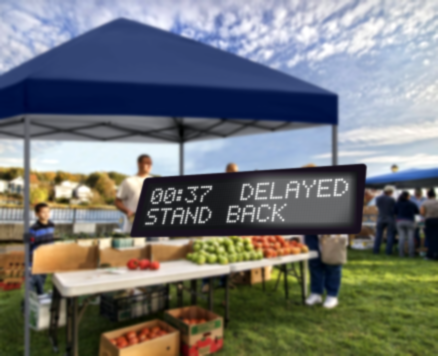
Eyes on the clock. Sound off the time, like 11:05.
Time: 0:37
